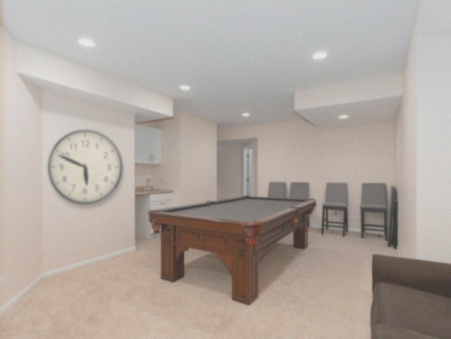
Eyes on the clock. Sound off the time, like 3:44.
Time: 5:49
